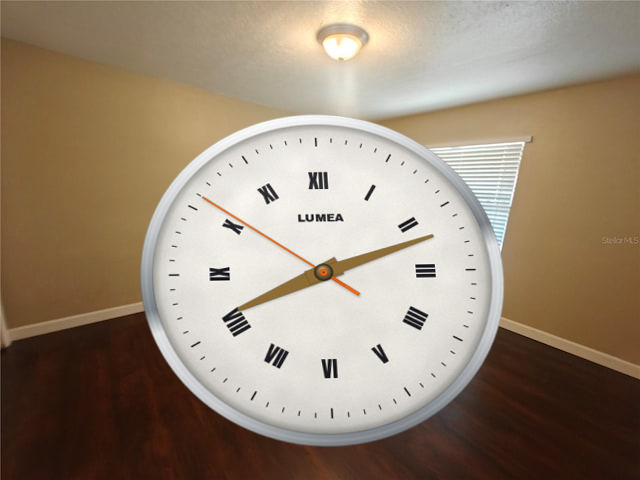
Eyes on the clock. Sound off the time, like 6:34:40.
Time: 8:11:51
